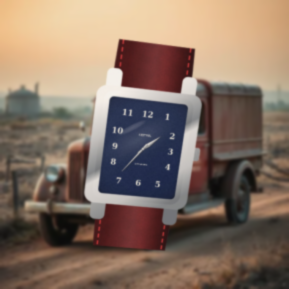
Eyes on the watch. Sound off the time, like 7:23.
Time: 1:36
